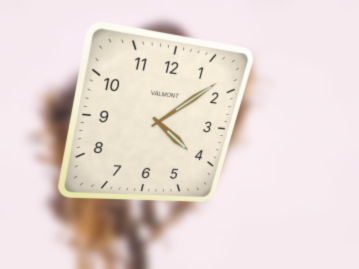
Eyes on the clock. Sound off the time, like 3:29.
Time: 4:08
